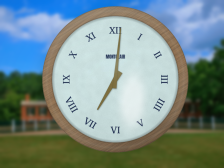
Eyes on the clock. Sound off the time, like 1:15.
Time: 7:01
